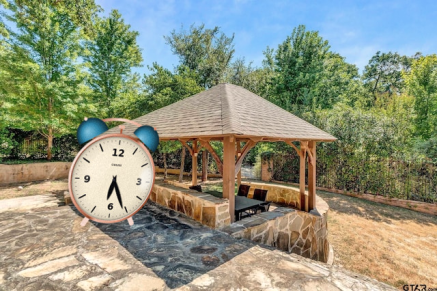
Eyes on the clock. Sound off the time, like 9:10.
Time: 6:26
